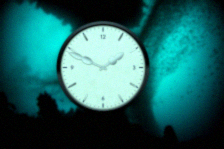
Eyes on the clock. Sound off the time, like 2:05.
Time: 1:49
